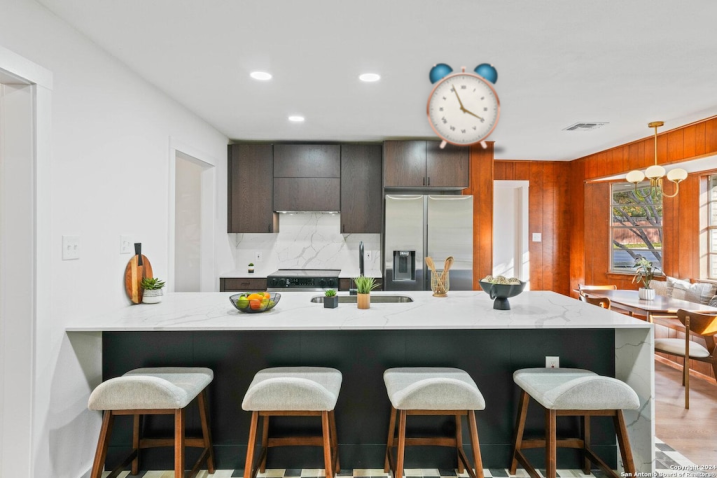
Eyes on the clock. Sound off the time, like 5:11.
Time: 3:56
